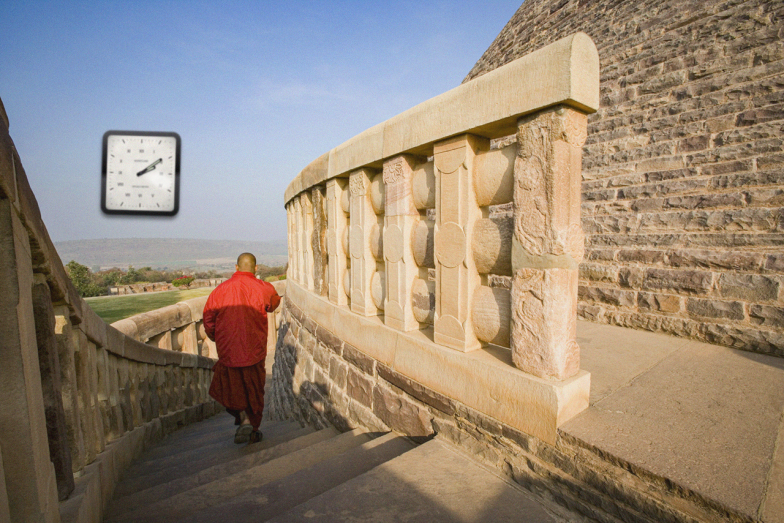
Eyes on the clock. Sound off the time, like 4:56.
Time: 2:09
